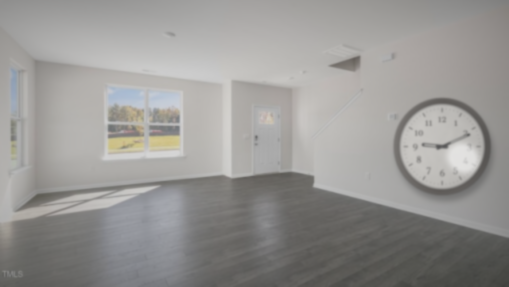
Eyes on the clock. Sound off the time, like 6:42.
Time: 9:11
